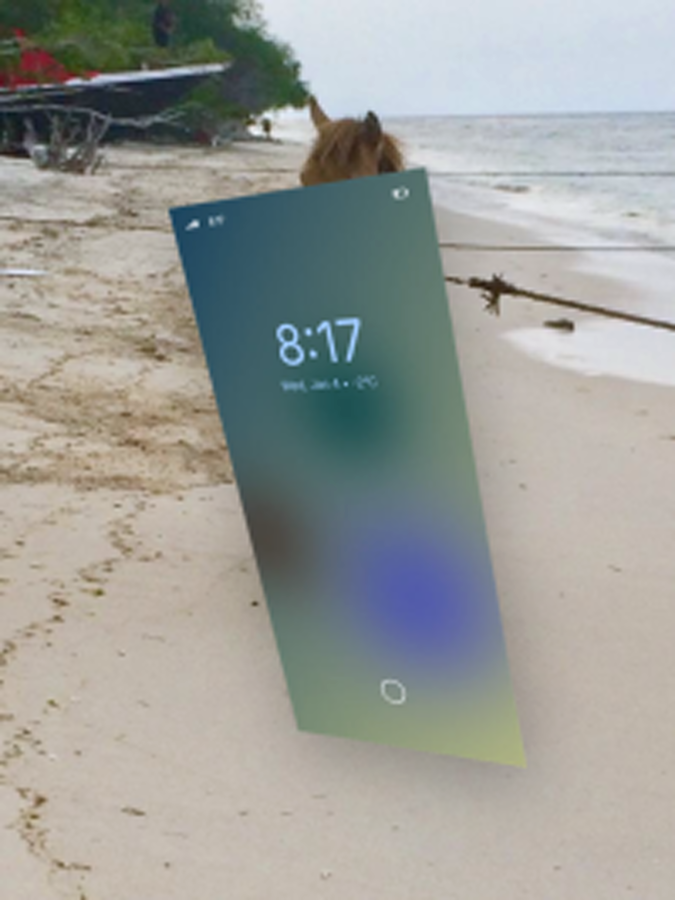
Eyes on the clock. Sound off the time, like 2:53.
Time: 8:17
